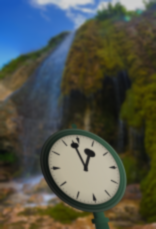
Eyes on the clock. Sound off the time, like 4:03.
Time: 12:58
